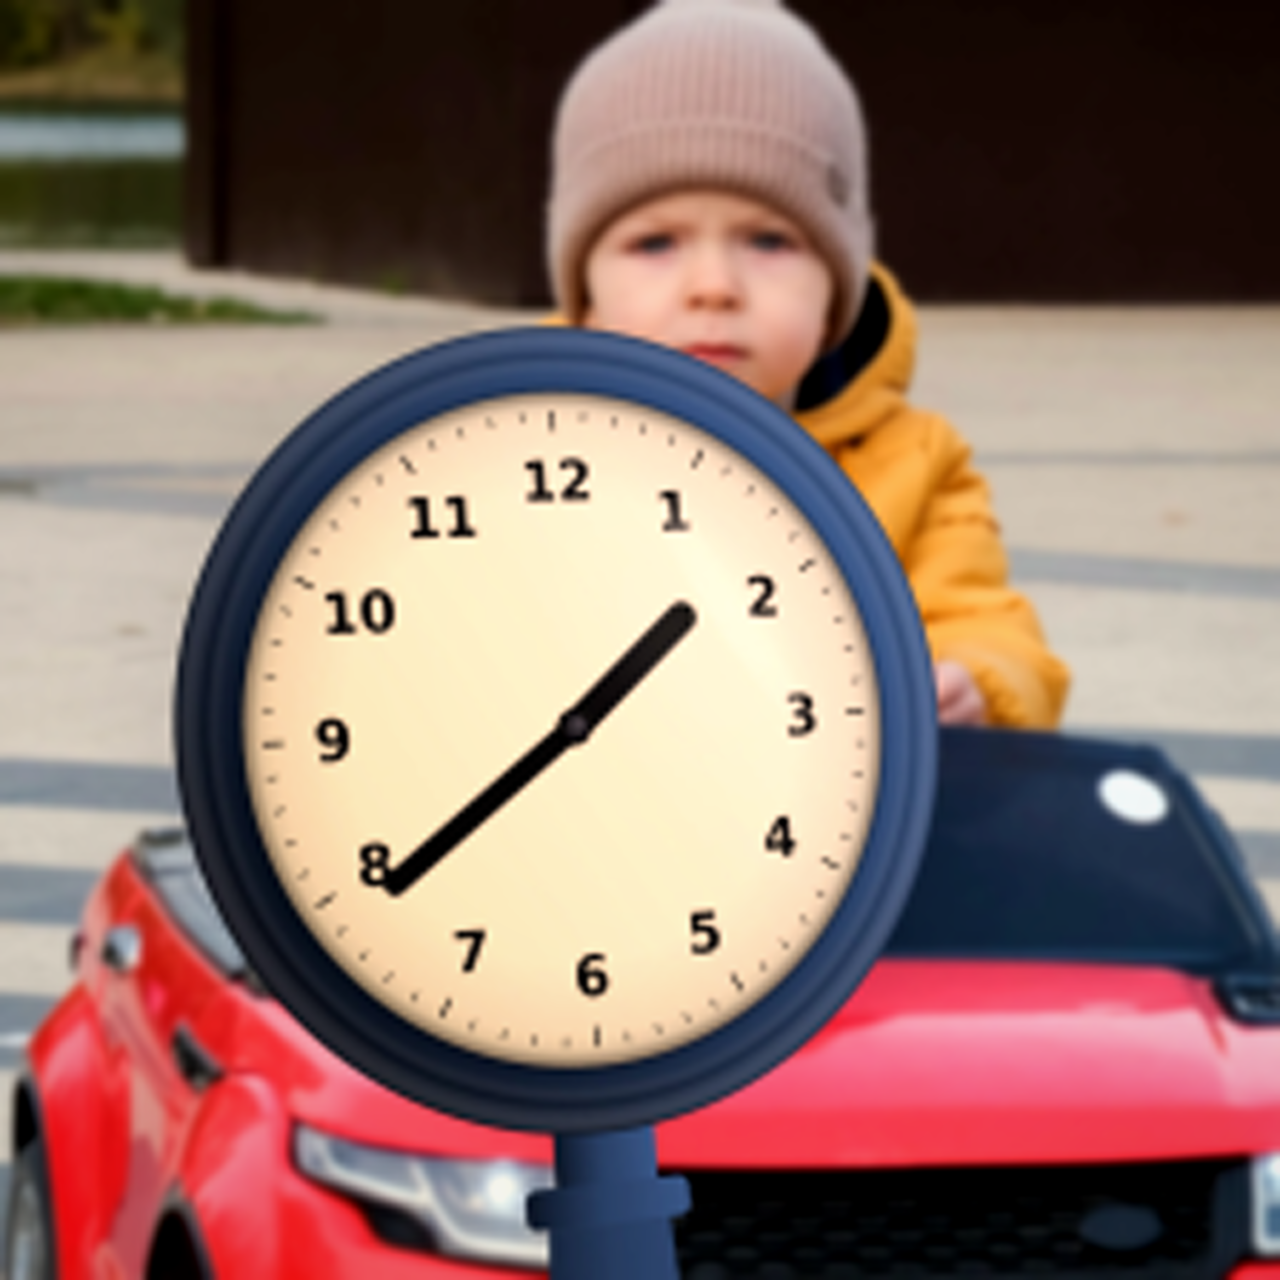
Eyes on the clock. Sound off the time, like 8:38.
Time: 1:39
